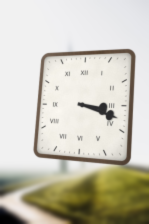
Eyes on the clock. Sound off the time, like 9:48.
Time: 3:18
